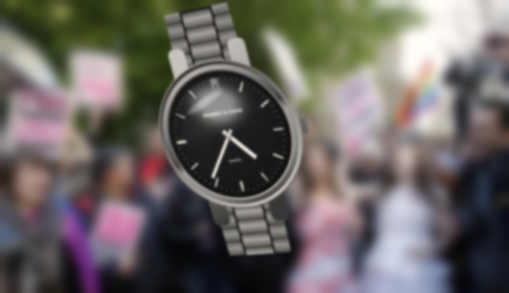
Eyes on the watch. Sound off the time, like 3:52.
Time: 4:36
